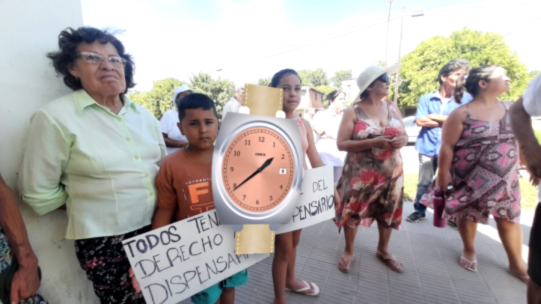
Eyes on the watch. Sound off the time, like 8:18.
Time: 1:39
